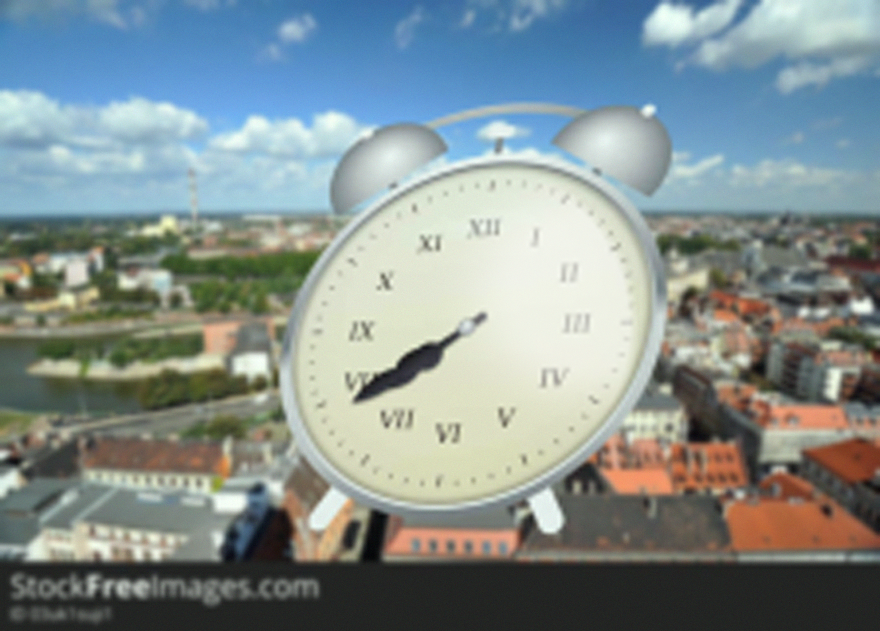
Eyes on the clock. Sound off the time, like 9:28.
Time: 7:39
